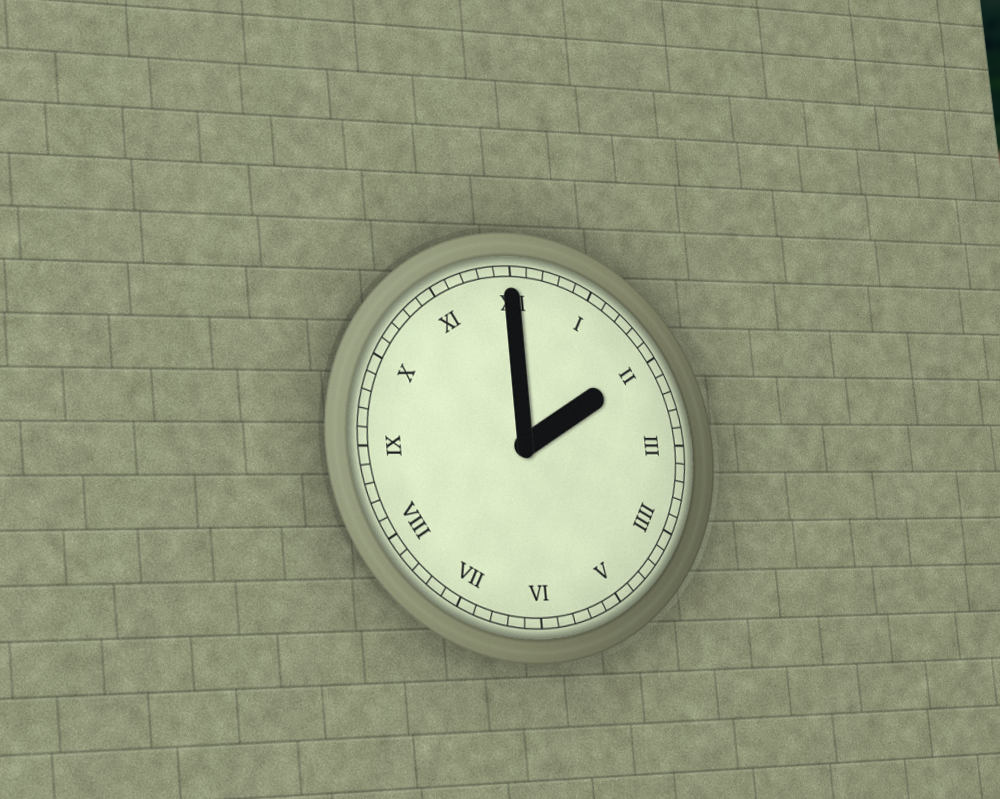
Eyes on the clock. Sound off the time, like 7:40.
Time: 2:00
